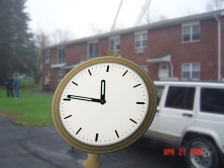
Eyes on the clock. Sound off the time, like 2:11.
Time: 11:46
